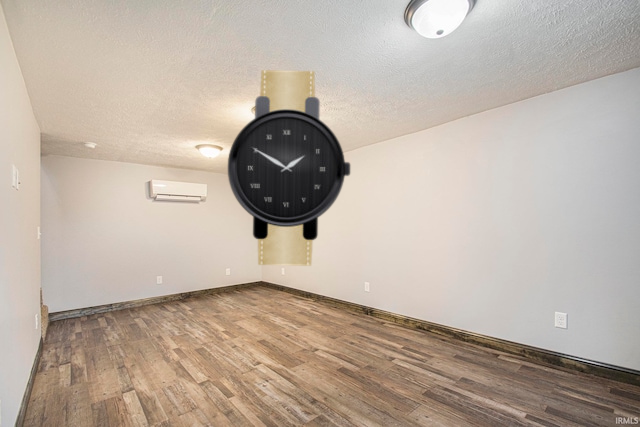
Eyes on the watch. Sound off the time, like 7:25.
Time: 1:50
